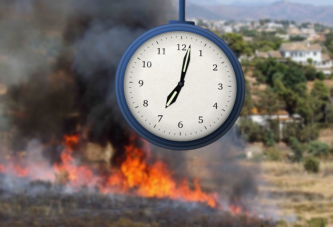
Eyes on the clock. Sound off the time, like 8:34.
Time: 7:02
